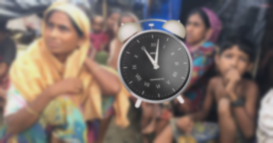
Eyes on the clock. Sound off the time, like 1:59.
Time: 11:02
